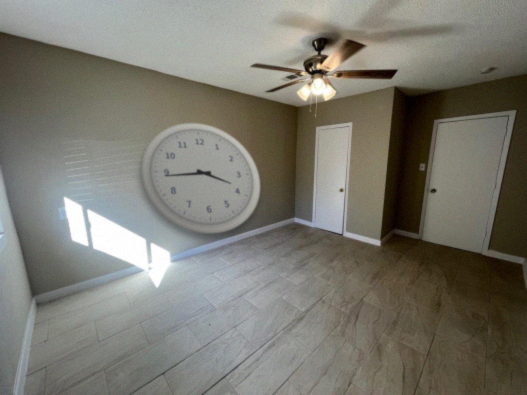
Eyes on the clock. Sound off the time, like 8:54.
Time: 3:44
